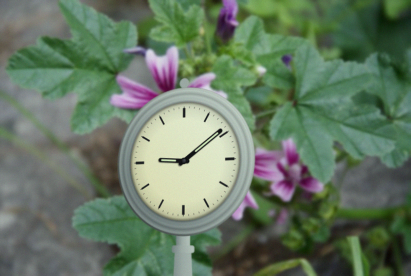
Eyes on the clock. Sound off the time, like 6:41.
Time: 9:09
